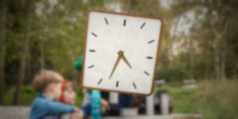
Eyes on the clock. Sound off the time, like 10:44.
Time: 4:33
